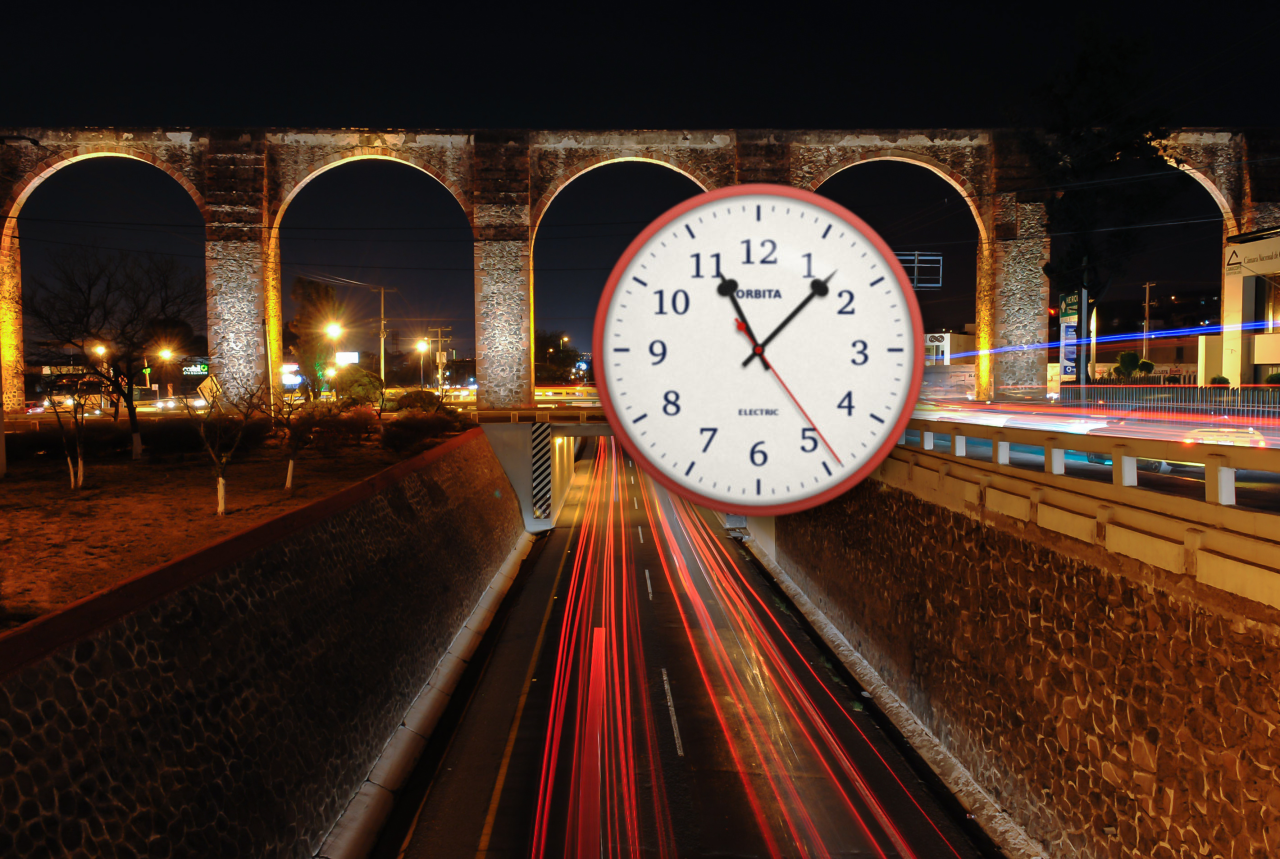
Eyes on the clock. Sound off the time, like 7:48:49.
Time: 11:07:24
